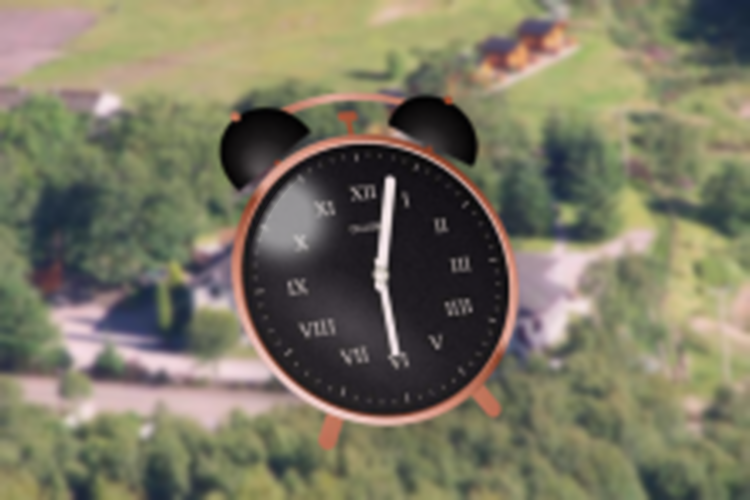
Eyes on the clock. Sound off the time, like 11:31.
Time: 6:03
